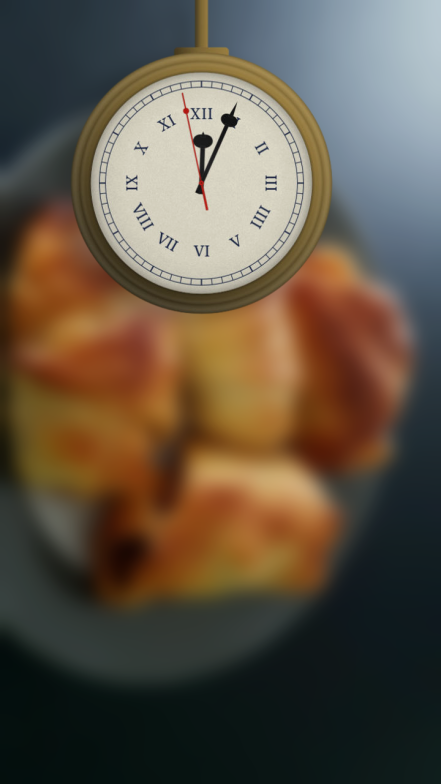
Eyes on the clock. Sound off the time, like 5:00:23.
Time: 12:03:58
